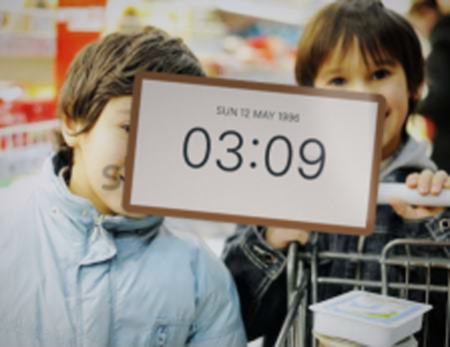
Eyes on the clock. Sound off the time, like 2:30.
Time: 3:09
